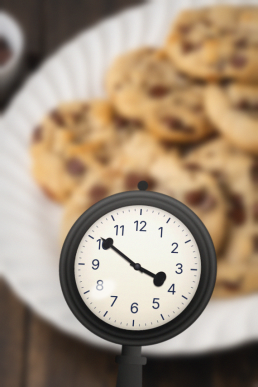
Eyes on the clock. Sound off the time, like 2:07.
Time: 3:51
